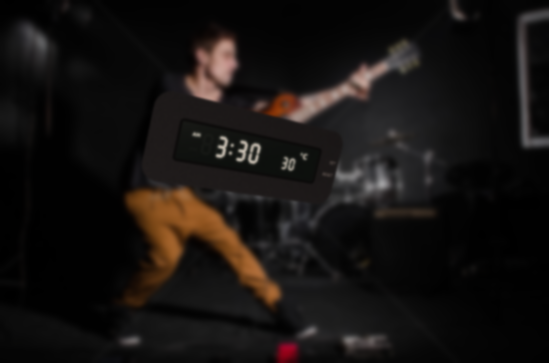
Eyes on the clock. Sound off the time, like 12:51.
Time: 3:30
